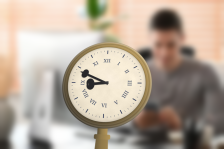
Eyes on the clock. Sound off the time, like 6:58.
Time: 8:49
